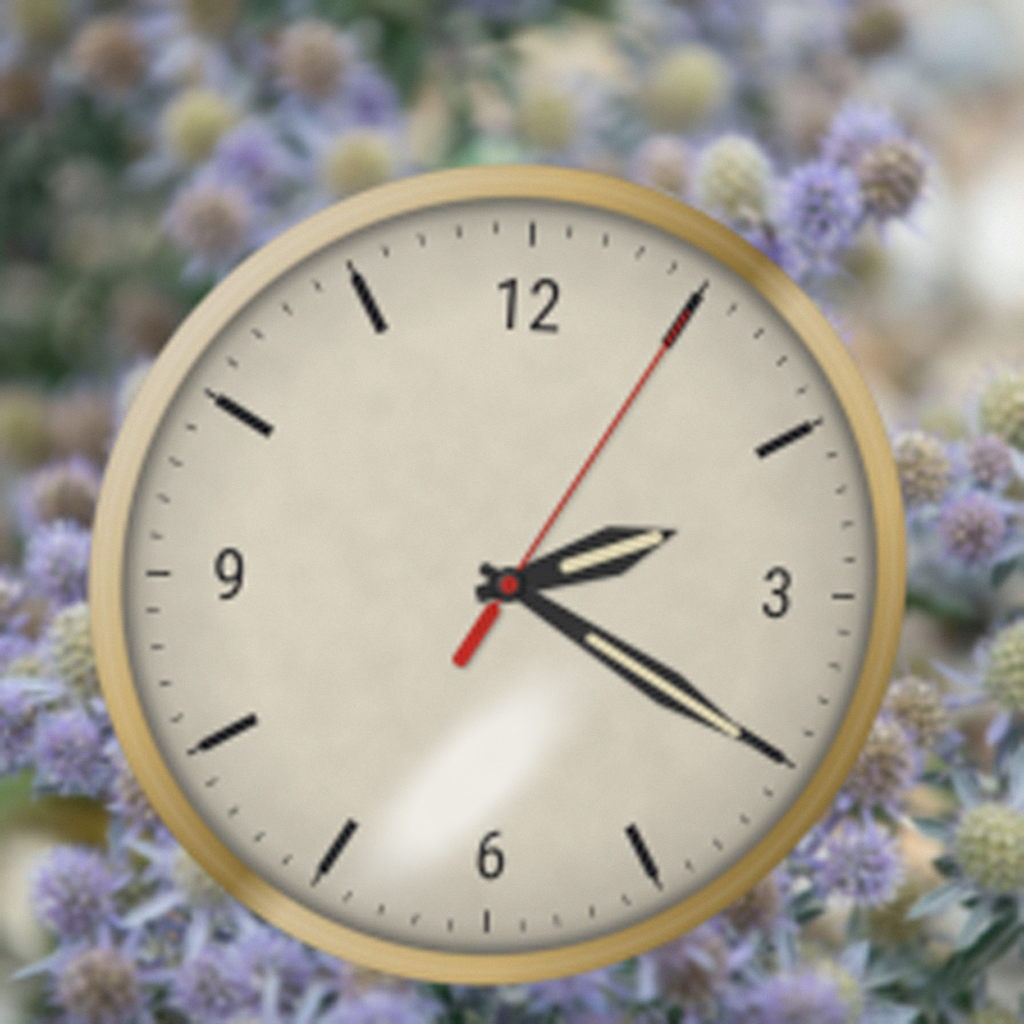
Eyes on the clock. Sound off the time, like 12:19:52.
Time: 2:20:05
